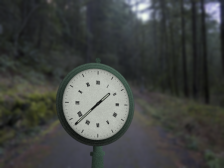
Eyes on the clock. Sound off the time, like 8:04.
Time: 1:38
